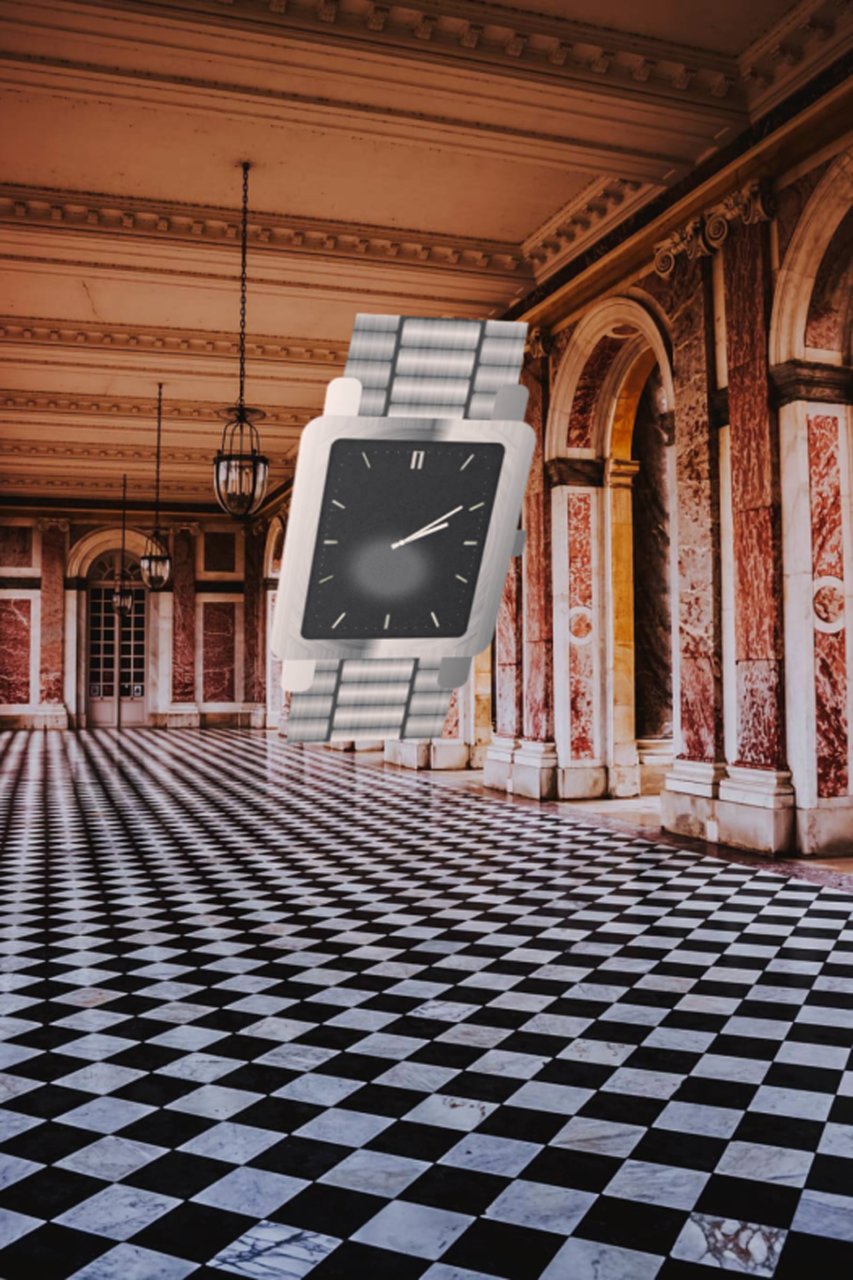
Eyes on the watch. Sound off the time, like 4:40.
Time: 2:09
